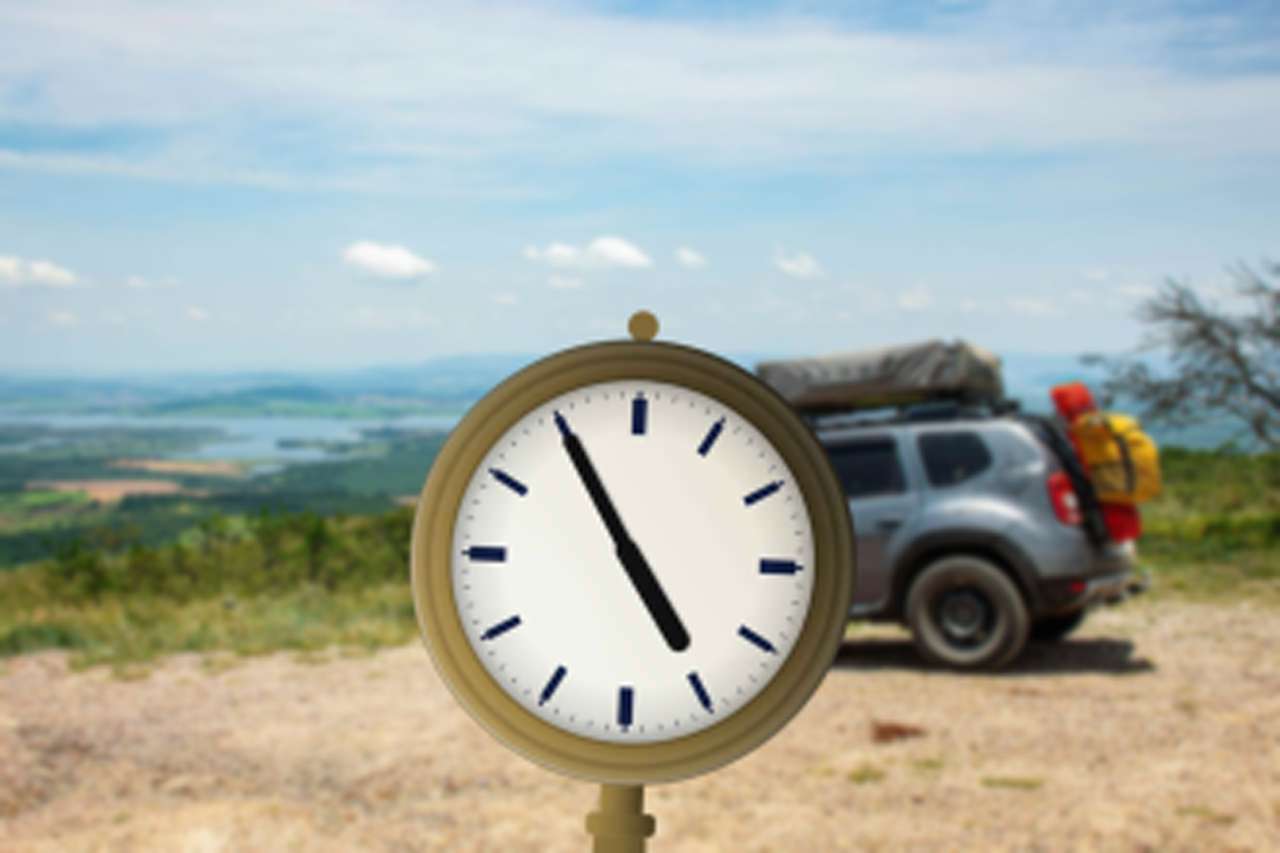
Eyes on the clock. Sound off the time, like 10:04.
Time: 4:55
